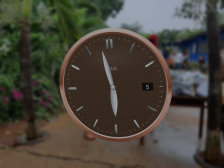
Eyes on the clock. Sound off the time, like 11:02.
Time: 5:58
